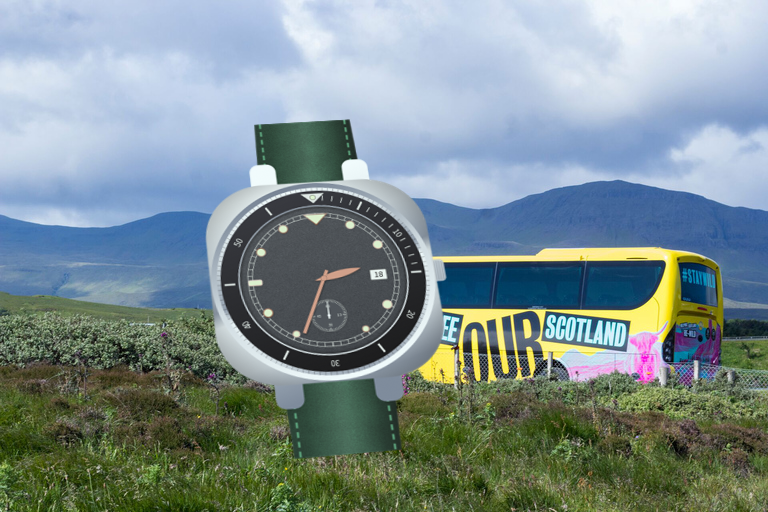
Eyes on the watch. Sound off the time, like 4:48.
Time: 2:34
